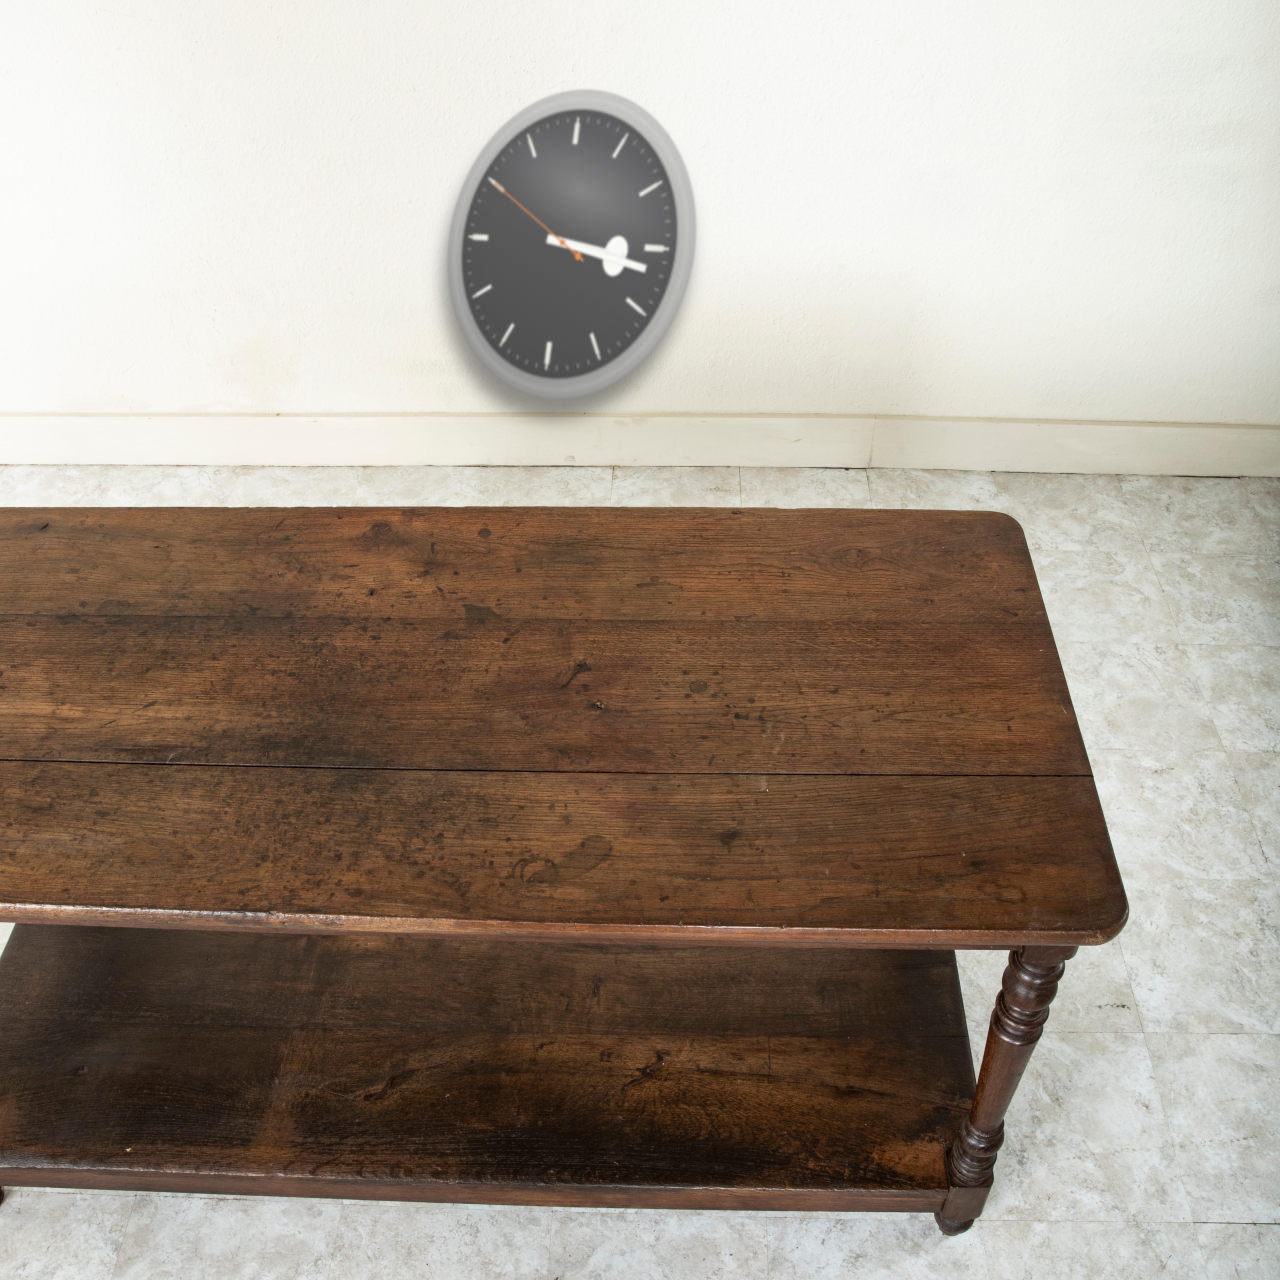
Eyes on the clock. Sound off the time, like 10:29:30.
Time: 3:16:50
